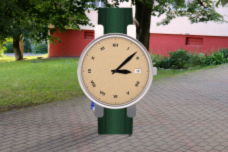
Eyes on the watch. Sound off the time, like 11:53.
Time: 3:08
